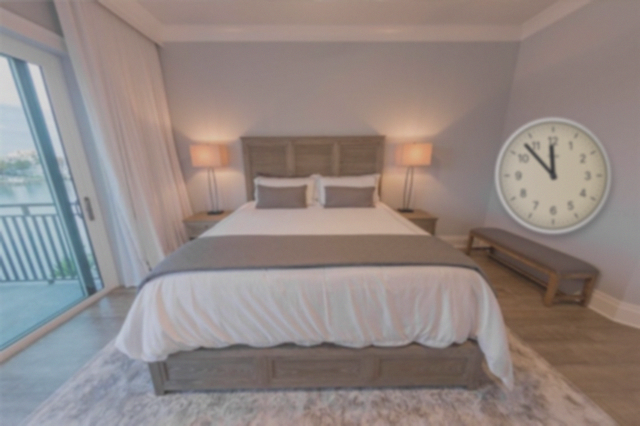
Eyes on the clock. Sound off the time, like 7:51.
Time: 11:53
